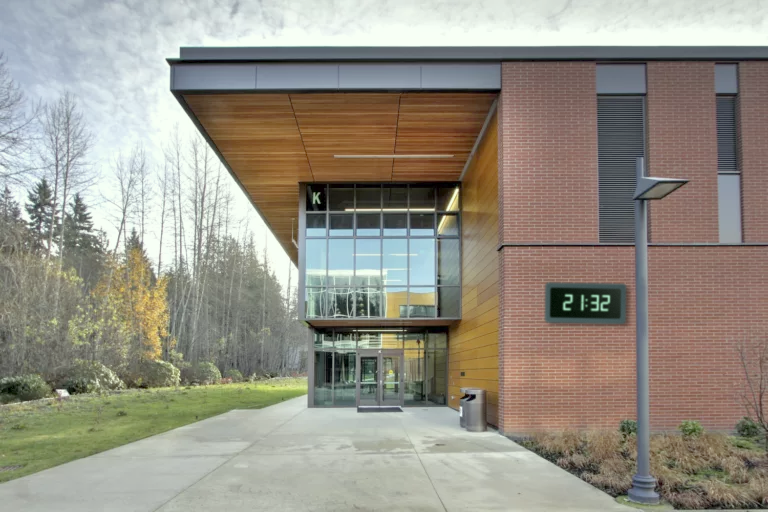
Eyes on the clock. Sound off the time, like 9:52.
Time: 21:32
